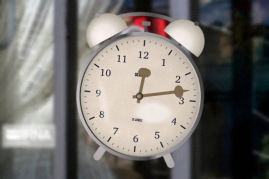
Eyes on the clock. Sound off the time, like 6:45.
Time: 12:13
